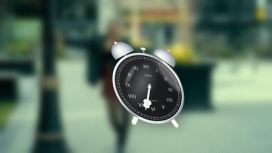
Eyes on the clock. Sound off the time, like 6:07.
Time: 6:33
